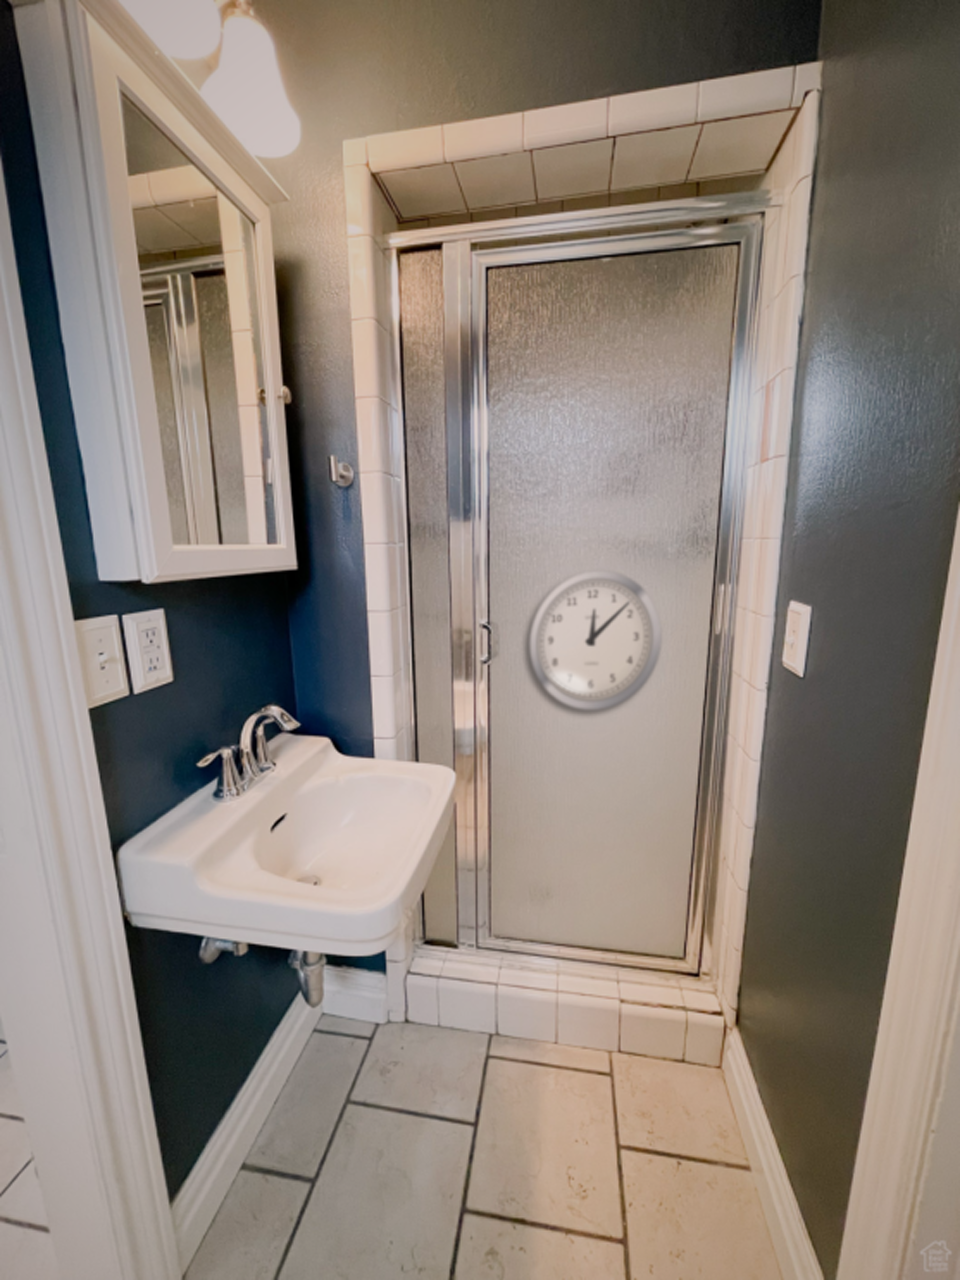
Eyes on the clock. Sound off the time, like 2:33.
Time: 12:08
